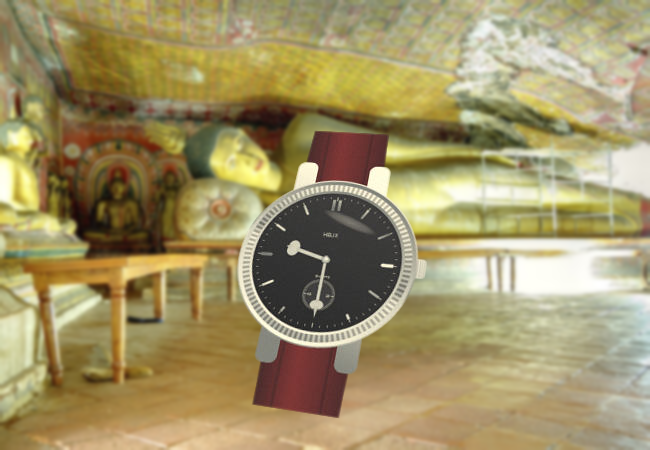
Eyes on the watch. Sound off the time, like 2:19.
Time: 9:30
